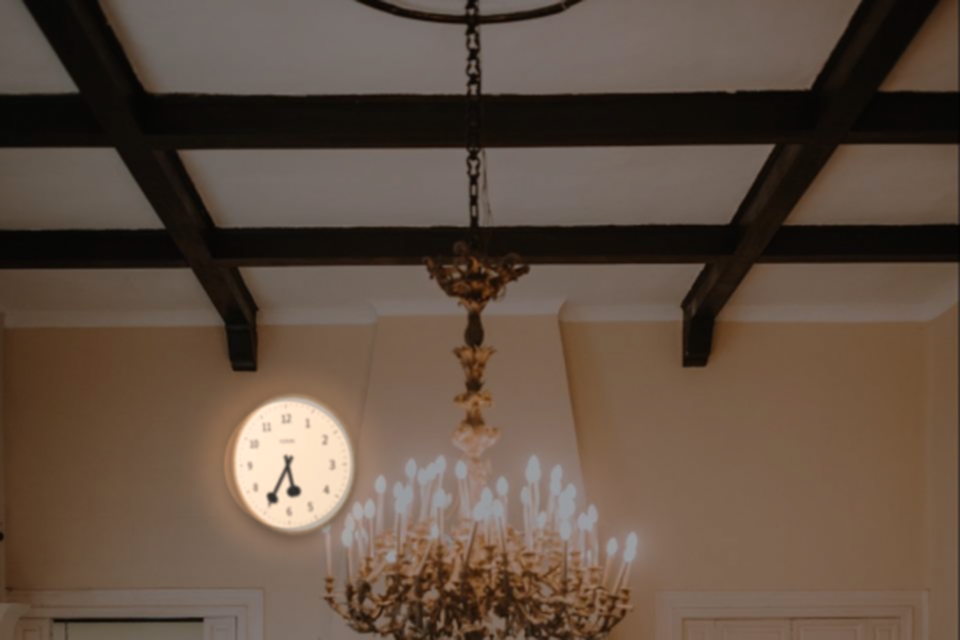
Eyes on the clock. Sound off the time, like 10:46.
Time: 5:35
